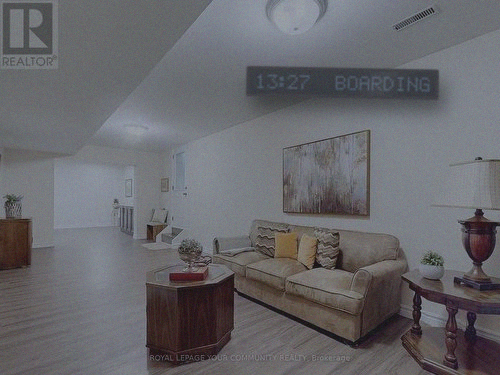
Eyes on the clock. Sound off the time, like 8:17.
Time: 13:27
